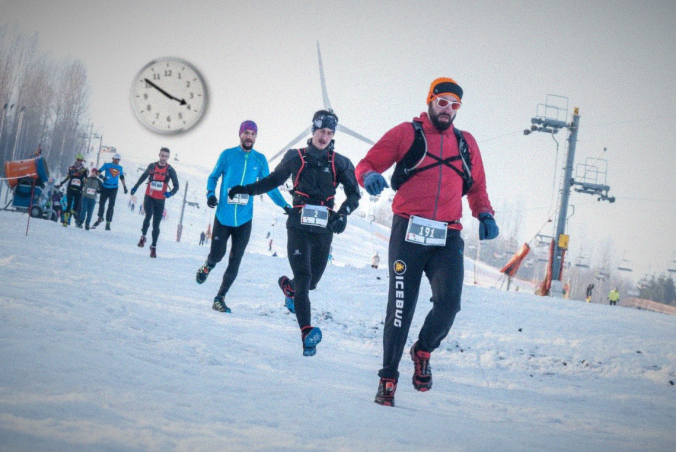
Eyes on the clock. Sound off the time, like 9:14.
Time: 3:51
